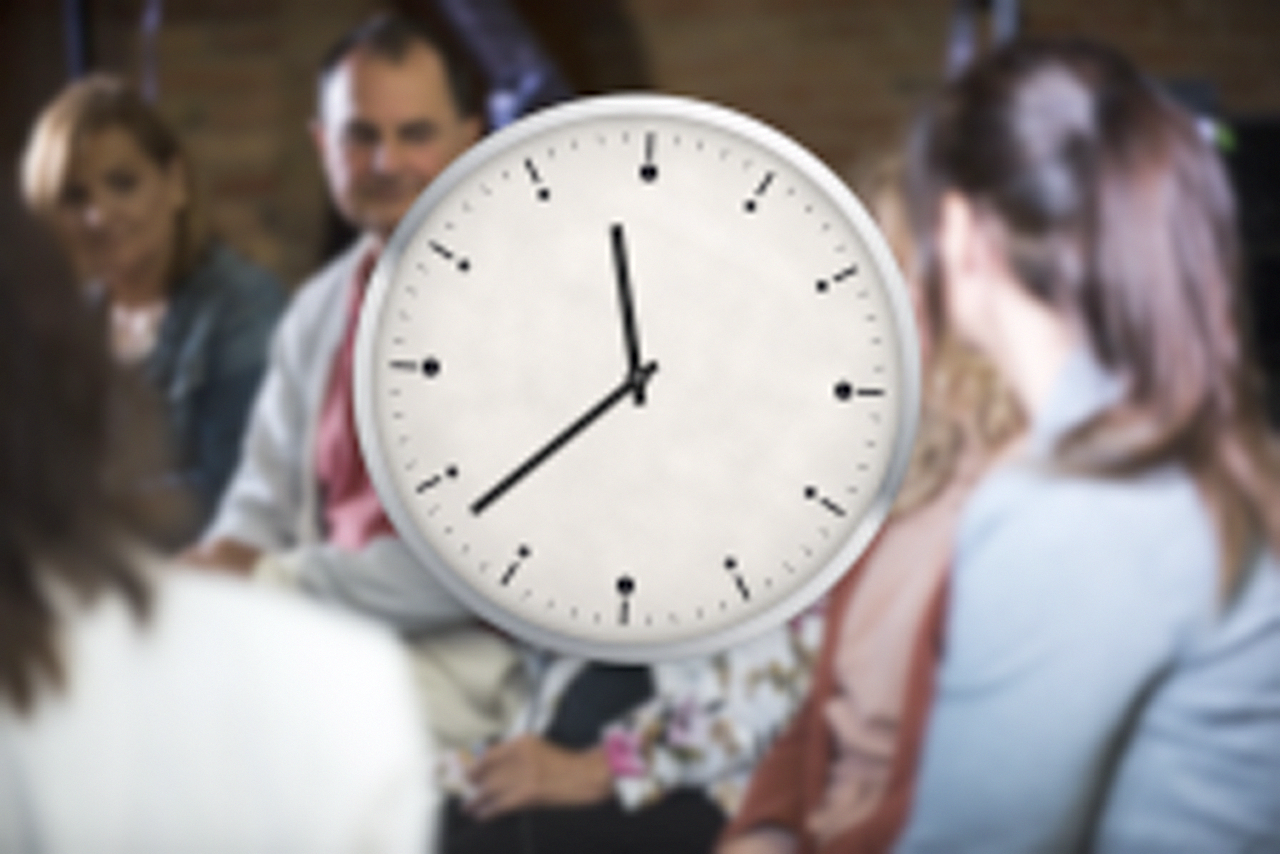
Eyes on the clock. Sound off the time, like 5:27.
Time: 11:38
